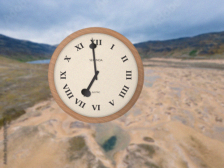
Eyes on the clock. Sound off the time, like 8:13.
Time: 6:59
